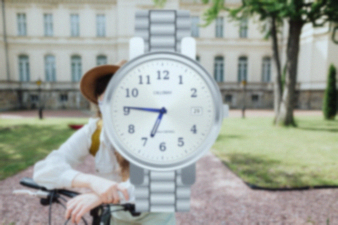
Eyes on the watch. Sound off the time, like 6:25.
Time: 6:46
